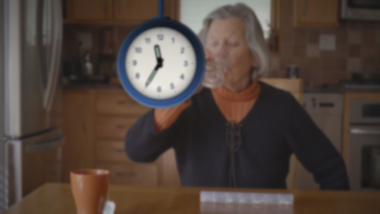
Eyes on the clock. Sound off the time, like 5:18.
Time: 11:35
